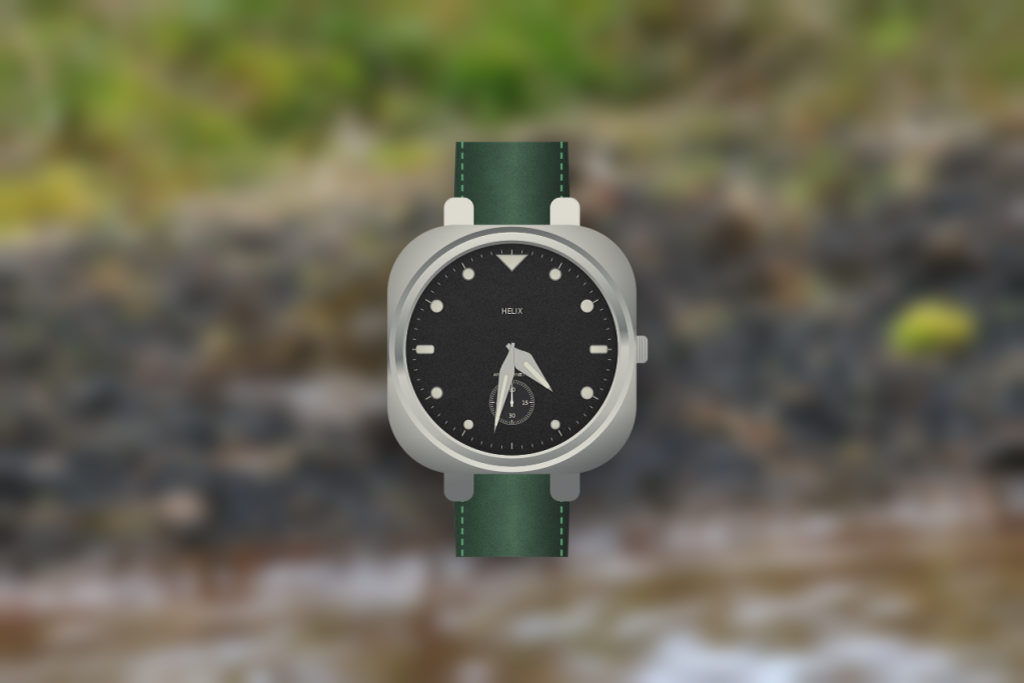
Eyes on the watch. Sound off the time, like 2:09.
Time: 4:32
